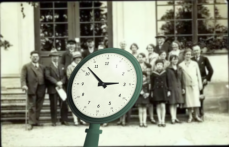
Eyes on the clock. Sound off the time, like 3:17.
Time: 2:52
